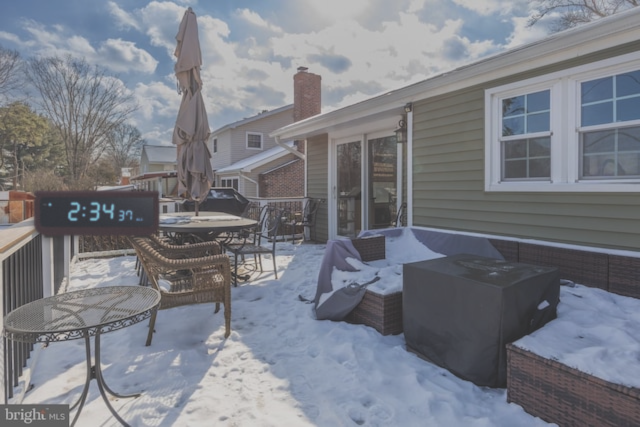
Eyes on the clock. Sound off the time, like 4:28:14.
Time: 2:34:37
